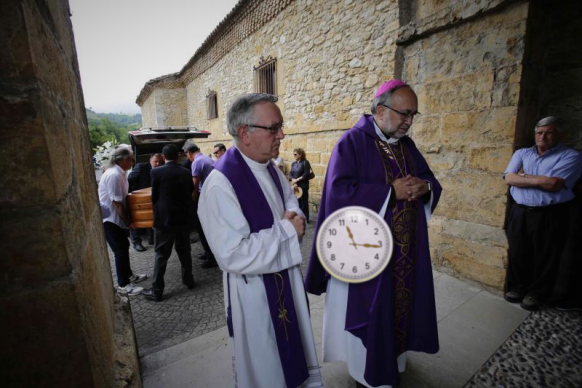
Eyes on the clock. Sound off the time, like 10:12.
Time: 11:16
